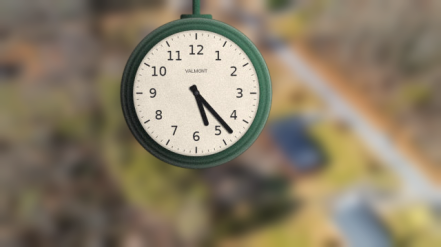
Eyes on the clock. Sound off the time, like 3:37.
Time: 5:23
